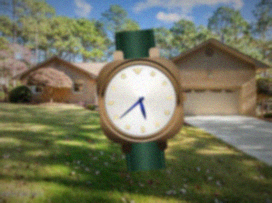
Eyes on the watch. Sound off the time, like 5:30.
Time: 5:39
